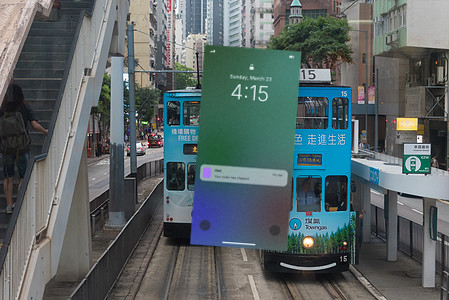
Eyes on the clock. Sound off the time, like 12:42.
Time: 4:15
